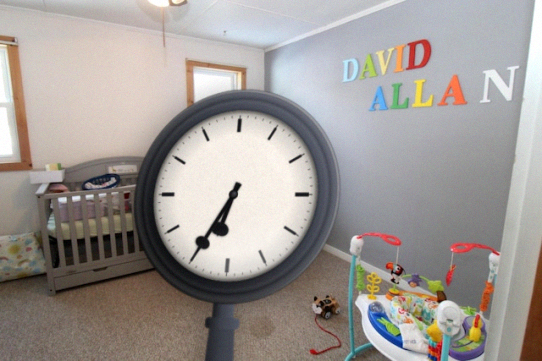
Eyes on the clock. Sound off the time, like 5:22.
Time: 6:35
